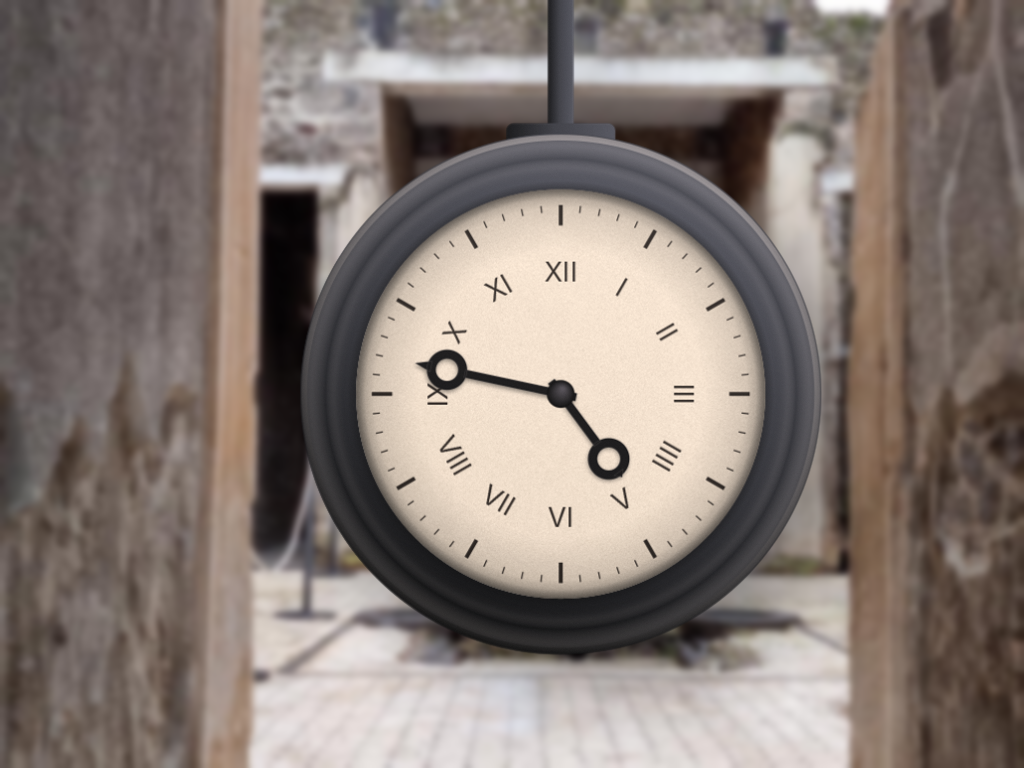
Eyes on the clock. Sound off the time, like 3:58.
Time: 4:47
